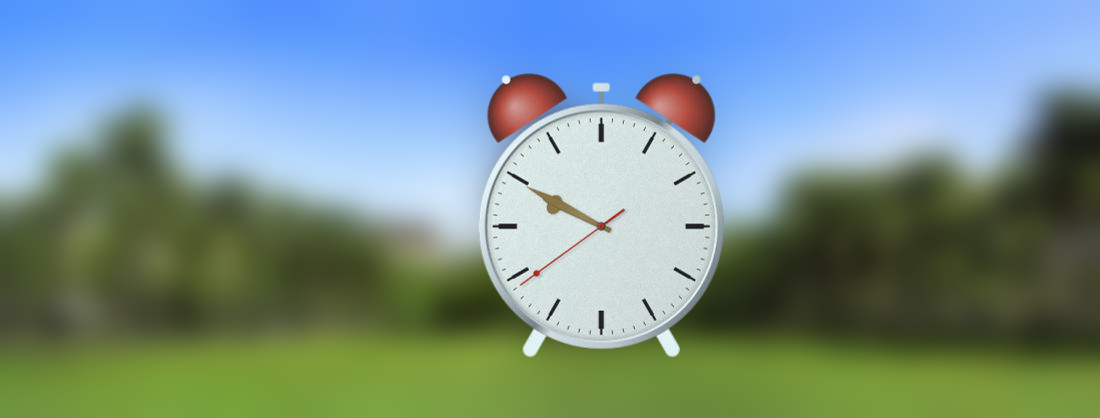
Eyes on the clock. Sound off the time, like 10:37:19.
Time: 9:49:39
